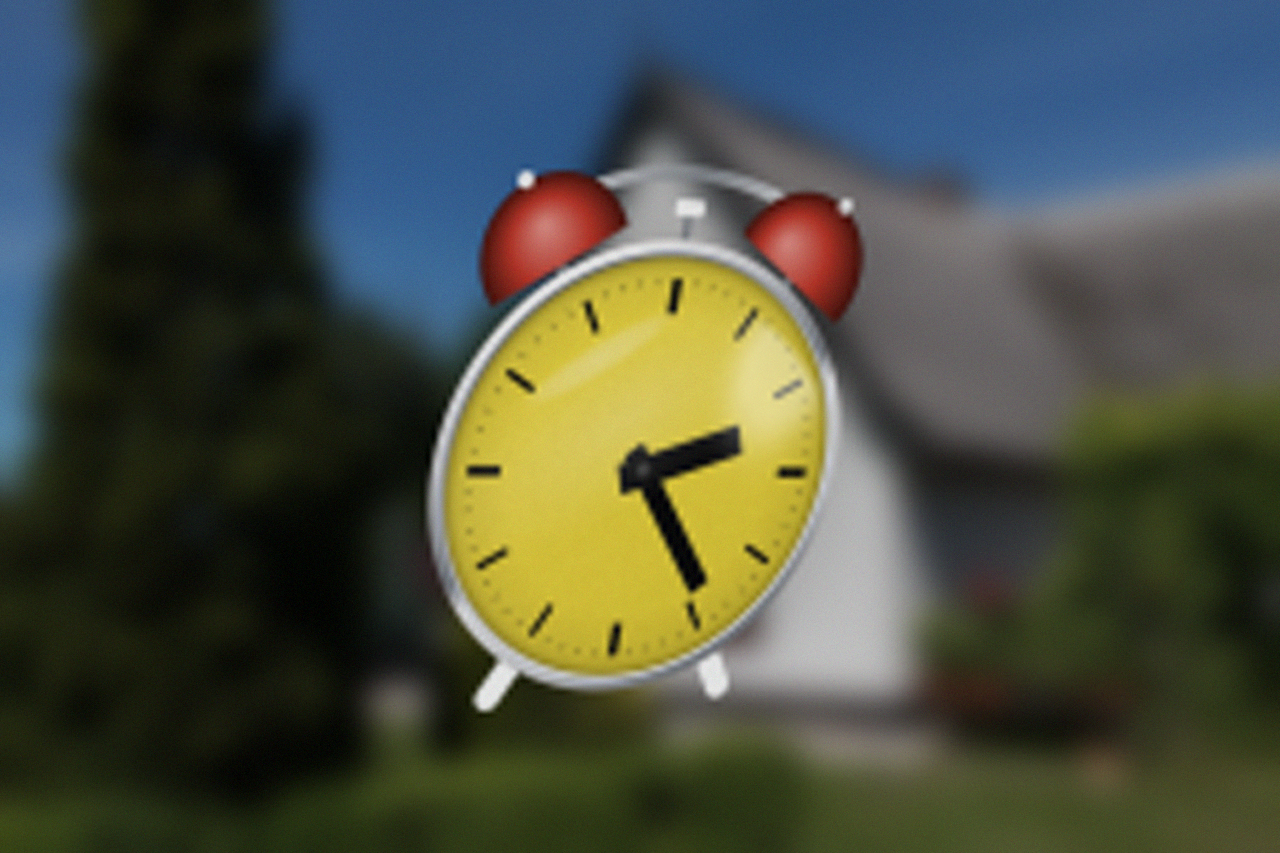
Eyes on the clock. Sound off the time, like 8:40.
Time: 2:24
